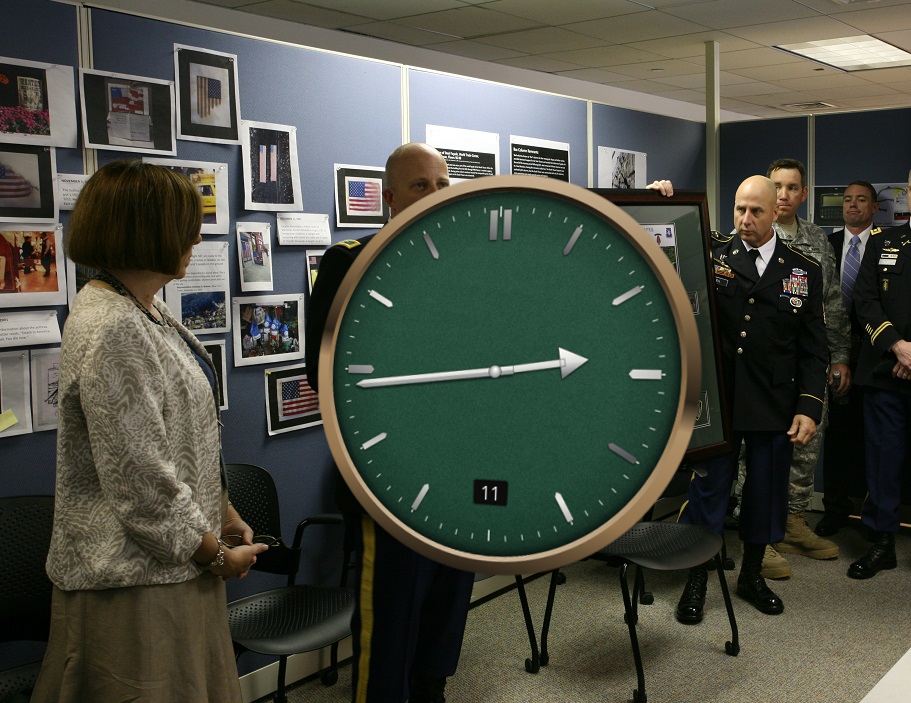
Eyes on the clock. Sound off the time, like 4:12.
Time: 2:44
